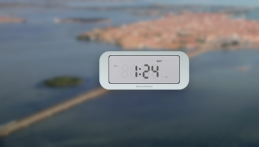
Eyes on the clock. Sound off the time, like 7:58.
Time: 1:24
